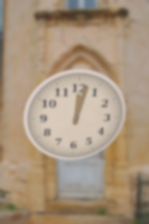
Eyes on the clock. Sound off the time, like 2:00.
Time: 12:02
